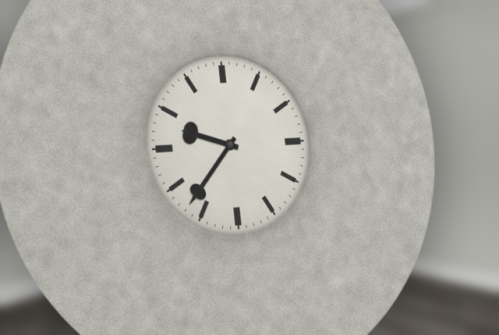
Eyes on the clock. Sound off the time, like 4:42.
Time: 9:37
